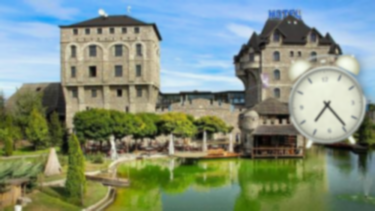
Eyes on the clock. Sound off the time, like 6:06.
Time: 7:24
